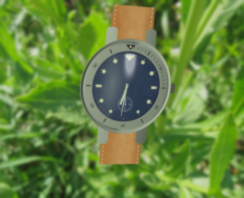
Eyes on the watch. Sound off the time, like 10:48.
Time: 6:31
